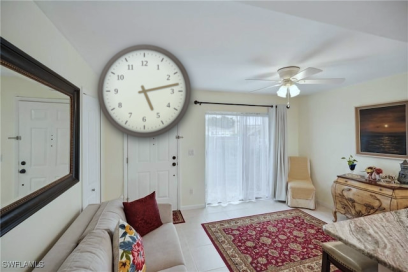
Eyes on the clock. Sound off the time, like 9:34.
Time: 5:13
